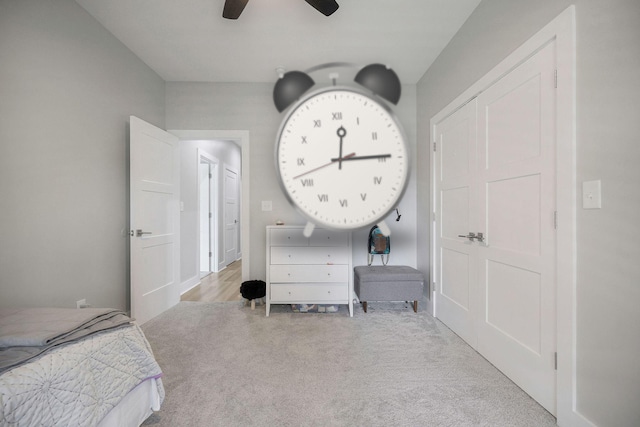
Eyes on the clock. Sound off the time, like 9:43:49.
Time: 12:14:42
